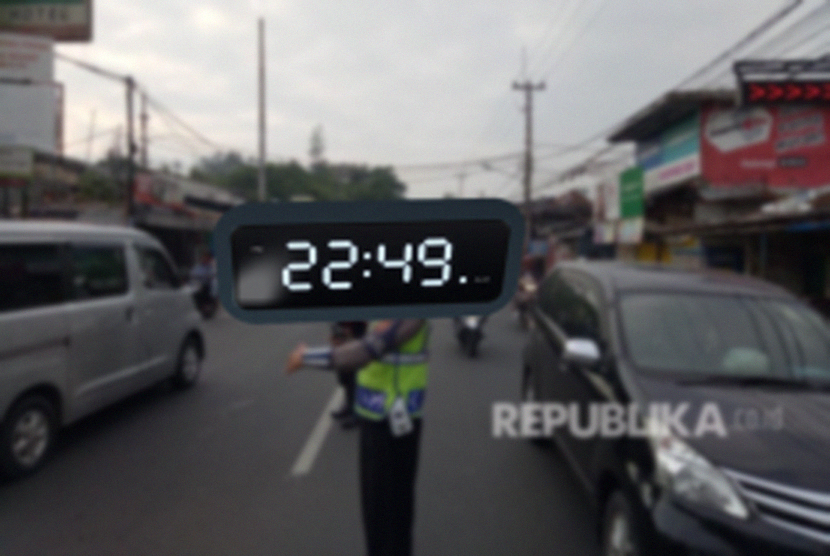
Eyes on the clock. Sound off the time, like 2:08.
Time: 22:49
